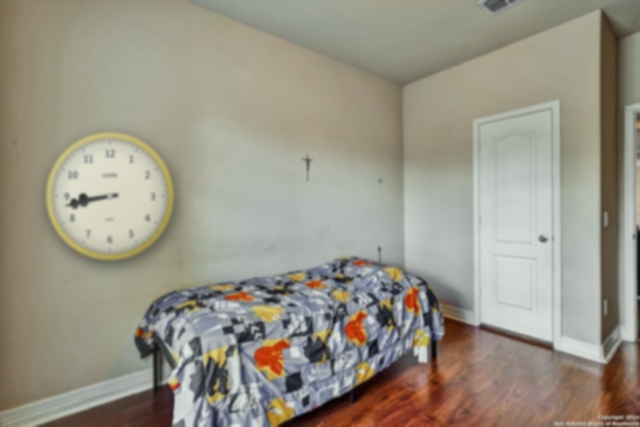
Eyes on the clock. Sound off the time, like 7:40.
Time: 8:43
